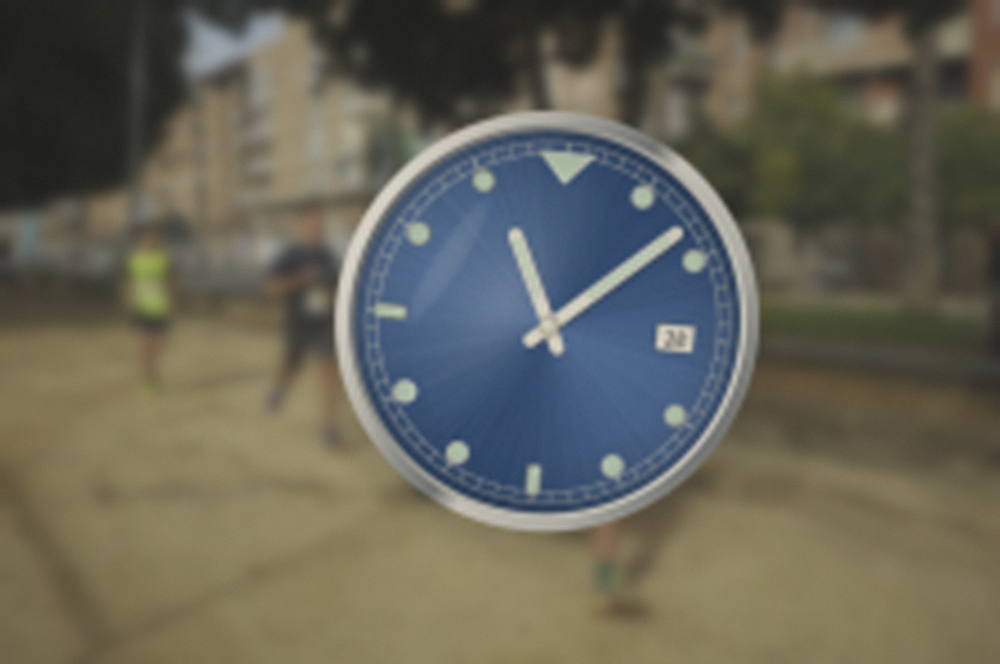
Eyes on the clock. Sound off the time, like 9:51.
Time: 11:08
